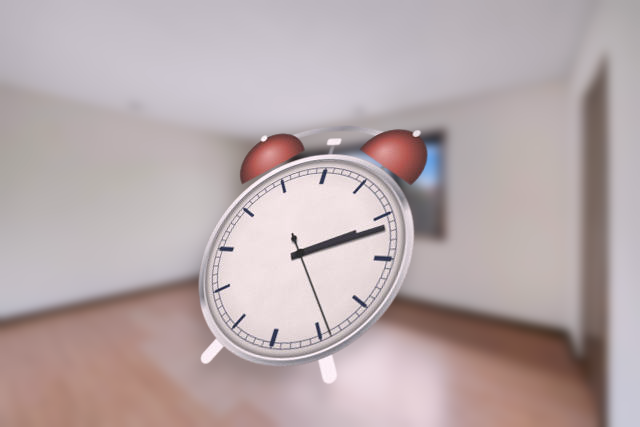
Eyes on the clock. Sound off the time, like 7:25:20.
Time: 2:11:24
